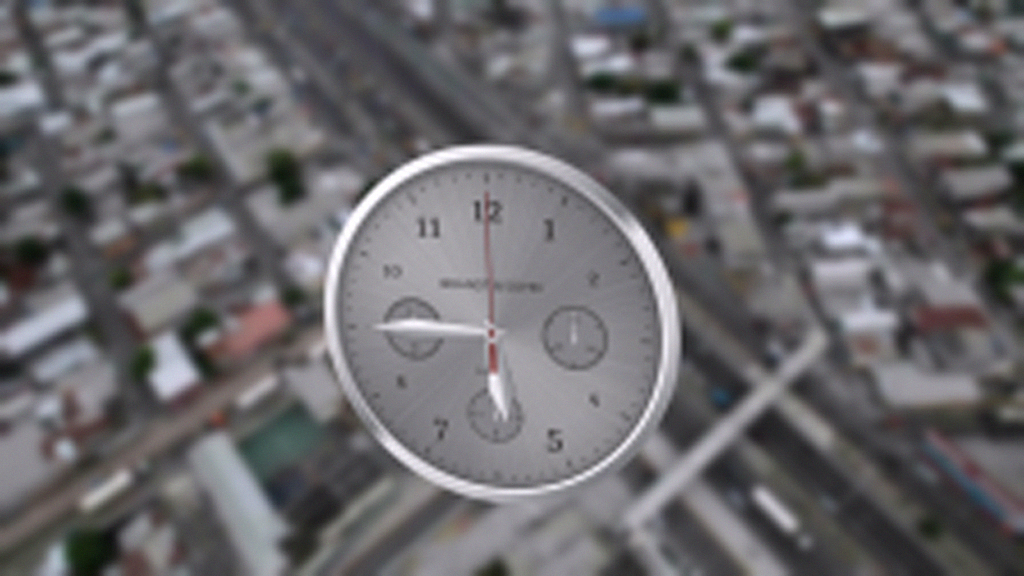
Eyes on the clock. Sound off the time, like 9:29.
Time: 5:45
